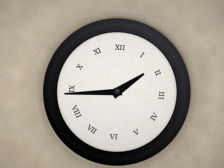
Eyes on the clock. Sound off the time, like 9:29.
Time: 1:44
